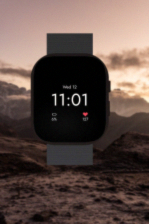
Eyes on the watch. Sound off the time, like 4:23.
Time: 11:01
